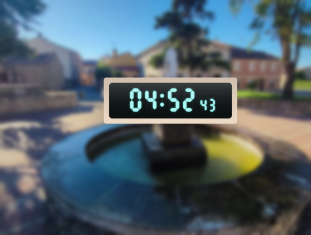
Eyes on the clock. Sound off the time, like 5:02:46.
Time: 4:52:43
